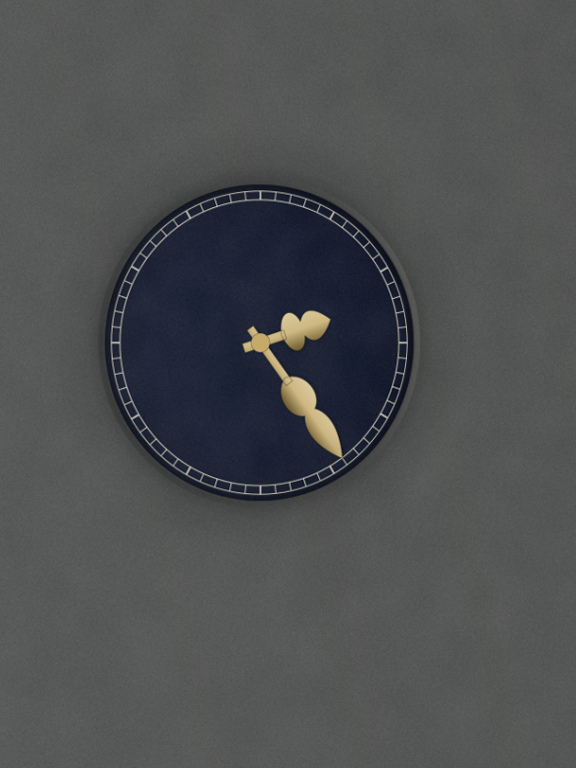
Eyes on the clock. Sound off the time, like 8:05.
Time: 2:24
